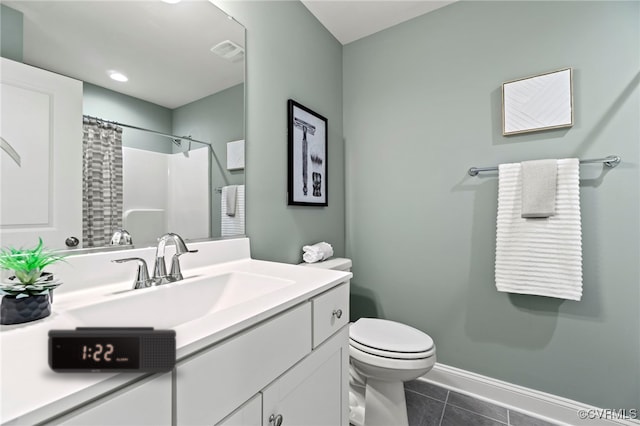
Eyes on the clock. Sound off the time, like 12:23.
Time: 1:22
